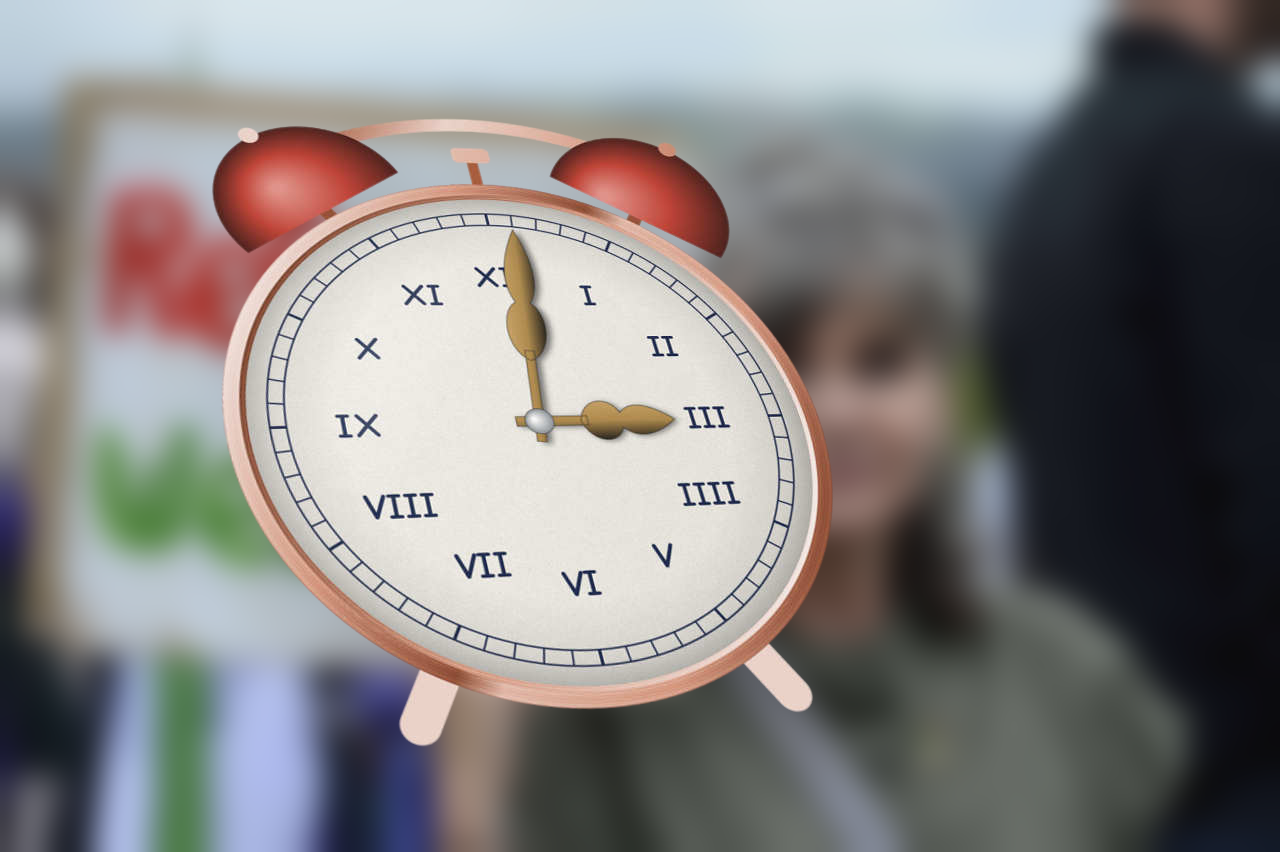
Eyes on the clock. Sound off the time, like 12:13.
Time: 3:01
